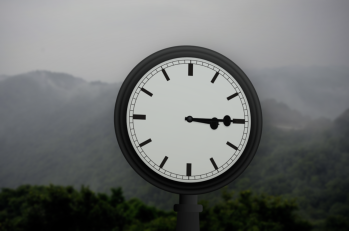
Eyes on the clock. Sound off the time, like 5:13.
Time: 3:15
